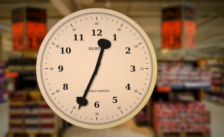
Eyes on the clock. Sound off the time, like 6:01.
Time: 12:34
